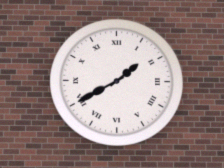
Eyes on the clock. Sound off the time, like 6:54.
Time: 1:40
